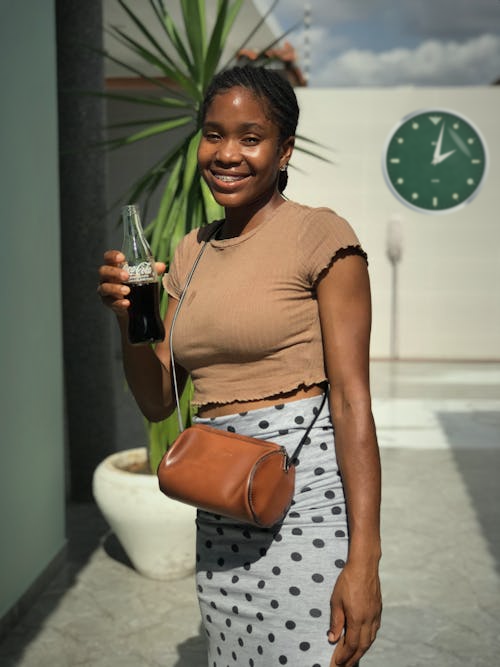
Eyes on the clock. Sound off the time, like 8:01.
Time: 2:02
